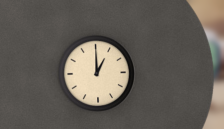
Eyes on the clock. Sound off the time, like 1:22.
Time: 1:00
